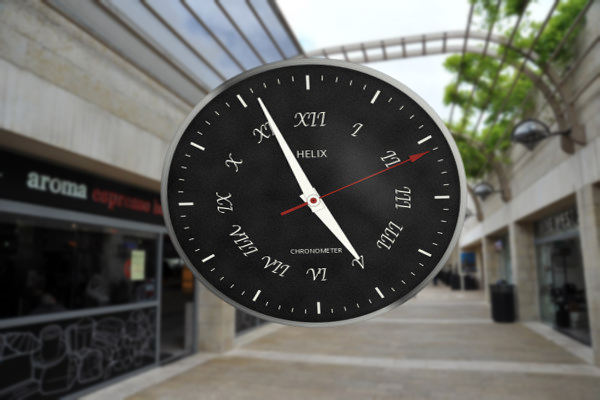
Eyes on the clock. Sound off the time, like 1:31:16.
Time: 4:56:11
